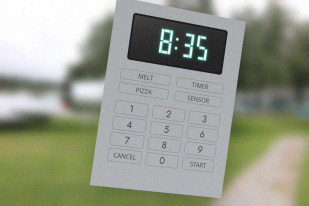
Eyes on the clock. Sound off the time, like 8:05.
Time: 8:35
